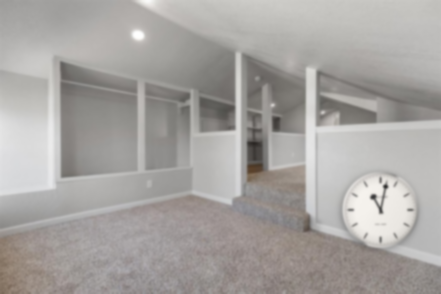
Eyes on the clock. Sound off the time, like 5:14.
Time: 11:02
